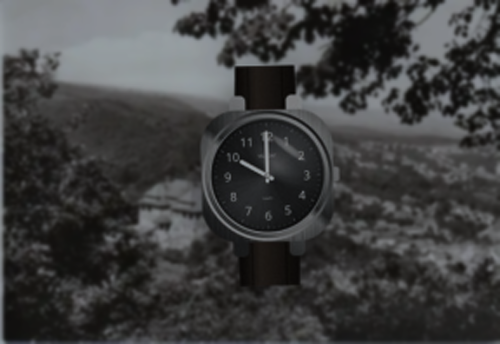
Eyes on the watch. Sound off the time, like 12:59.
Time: 10:00
